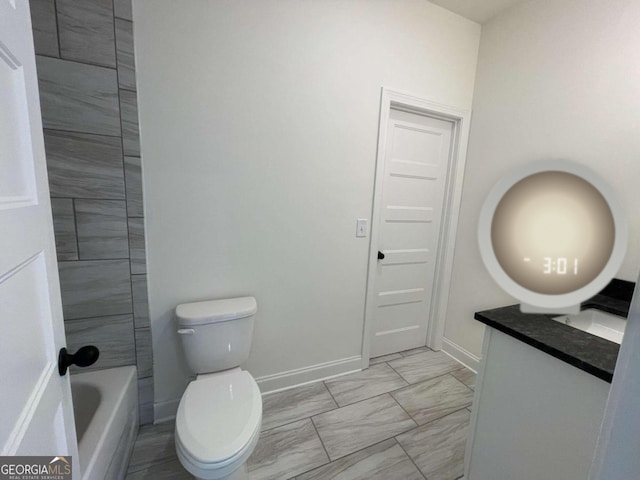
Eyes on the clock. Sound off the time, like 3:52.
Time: 3:01
